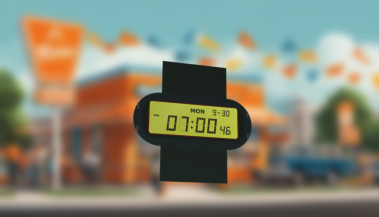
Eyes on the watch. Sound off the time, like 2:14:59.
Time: 7:00:46
